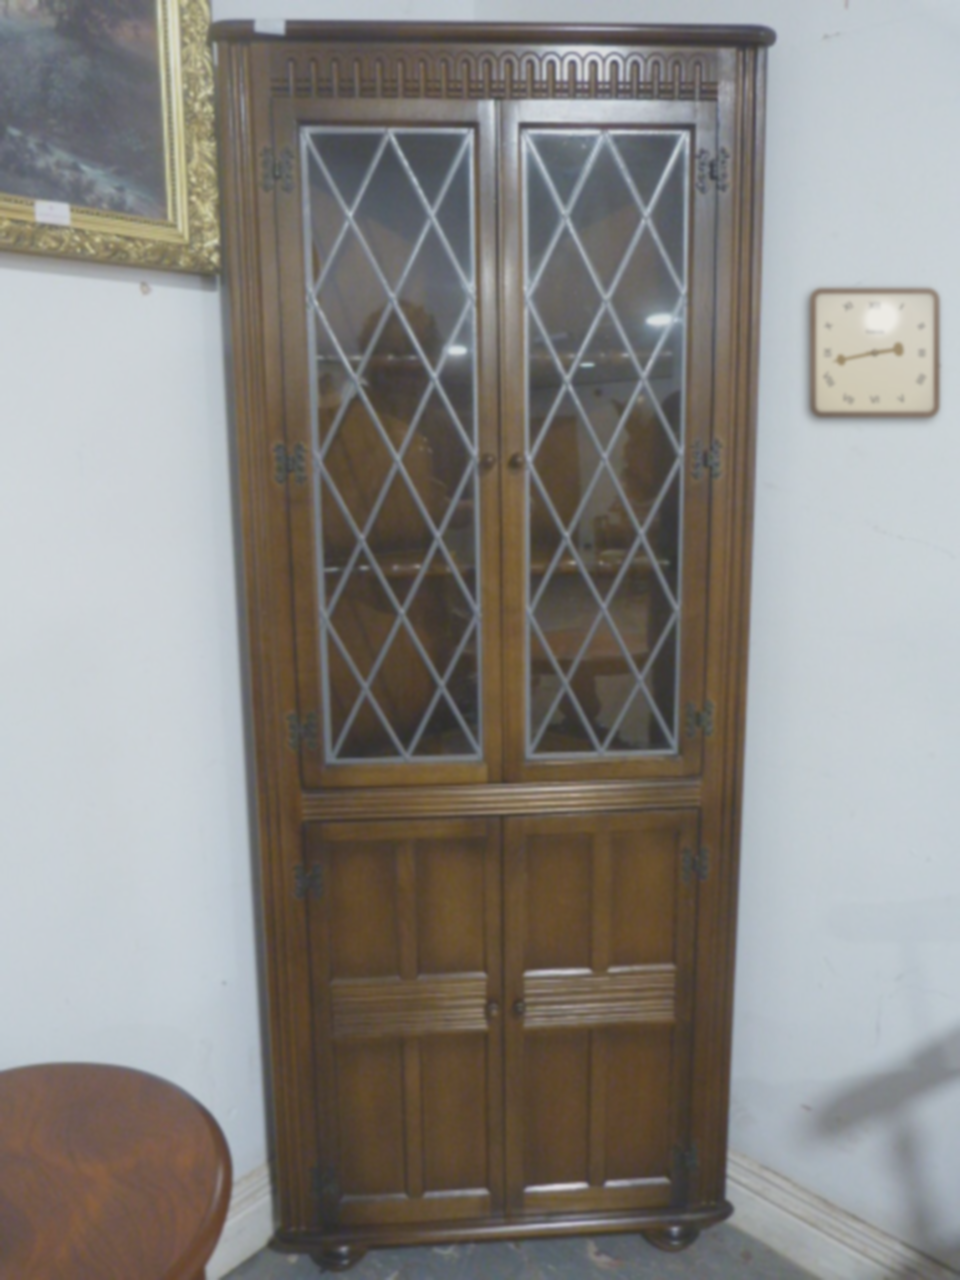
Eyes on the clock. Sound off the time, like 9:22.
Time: 2:43
